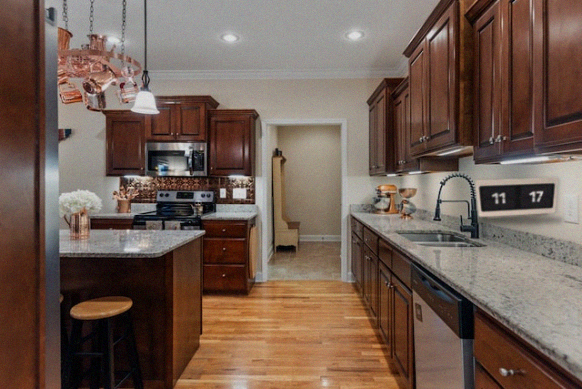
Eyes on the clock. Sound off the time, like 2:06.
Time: 11:17
